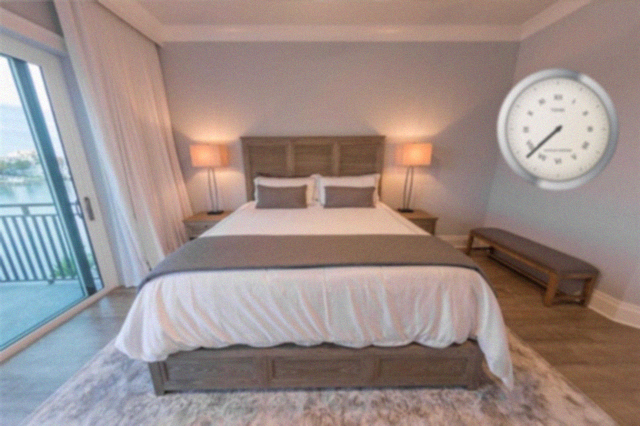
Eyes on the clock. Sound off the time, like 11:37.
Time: 7:38
